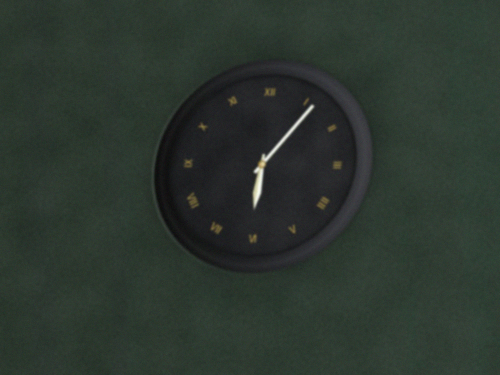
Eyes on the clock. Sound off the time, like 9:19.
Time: 6:06
